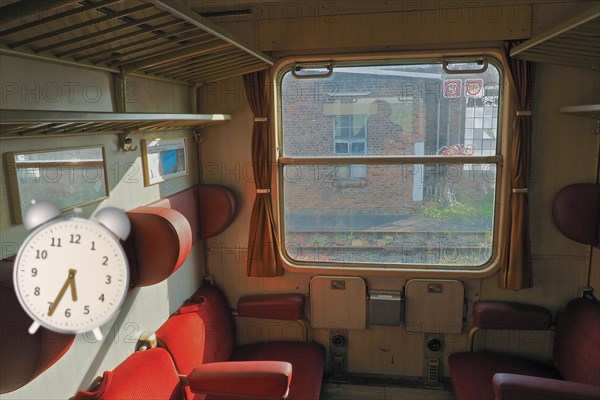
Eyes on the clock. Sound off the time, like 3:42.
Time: 5:34
